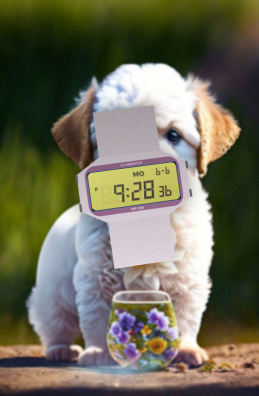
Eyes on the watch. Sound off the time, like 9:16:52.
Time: 9:28:36
